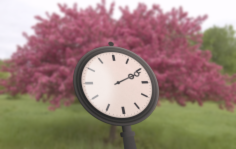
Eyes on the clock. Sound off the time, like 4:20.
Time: 2:11
